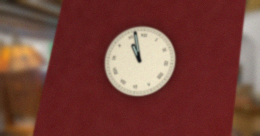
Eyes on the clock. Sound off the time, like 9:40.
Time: 10:57
